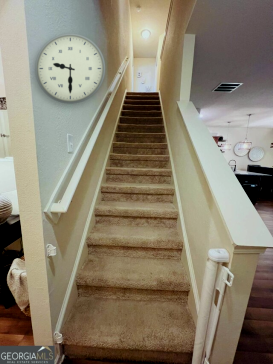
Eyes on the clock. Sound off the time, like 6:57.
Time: 9:30
